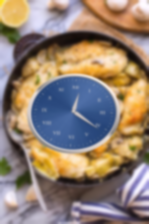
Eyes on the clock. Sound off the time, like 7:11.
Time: 12:21
